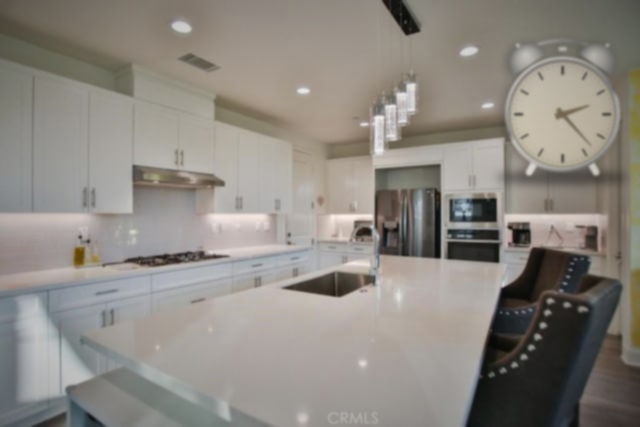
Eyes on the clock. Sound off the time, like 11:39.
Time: 2:23
